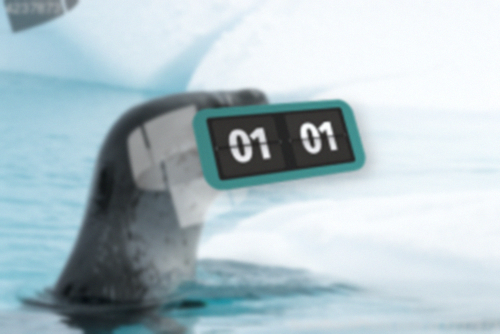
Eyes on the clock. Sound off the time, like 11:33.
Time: 1:01
